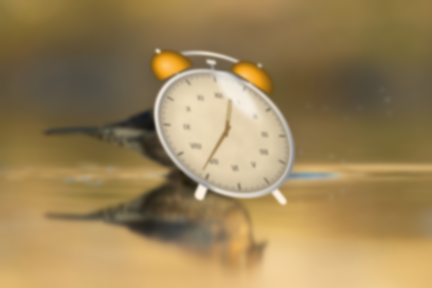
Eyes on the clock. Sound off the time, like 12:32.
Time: 12:36
